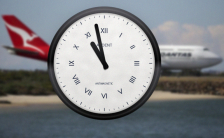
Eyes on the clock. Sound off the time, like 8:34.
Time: 10:58
